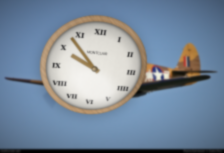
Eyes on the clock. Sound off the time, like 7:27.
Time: 9:53
